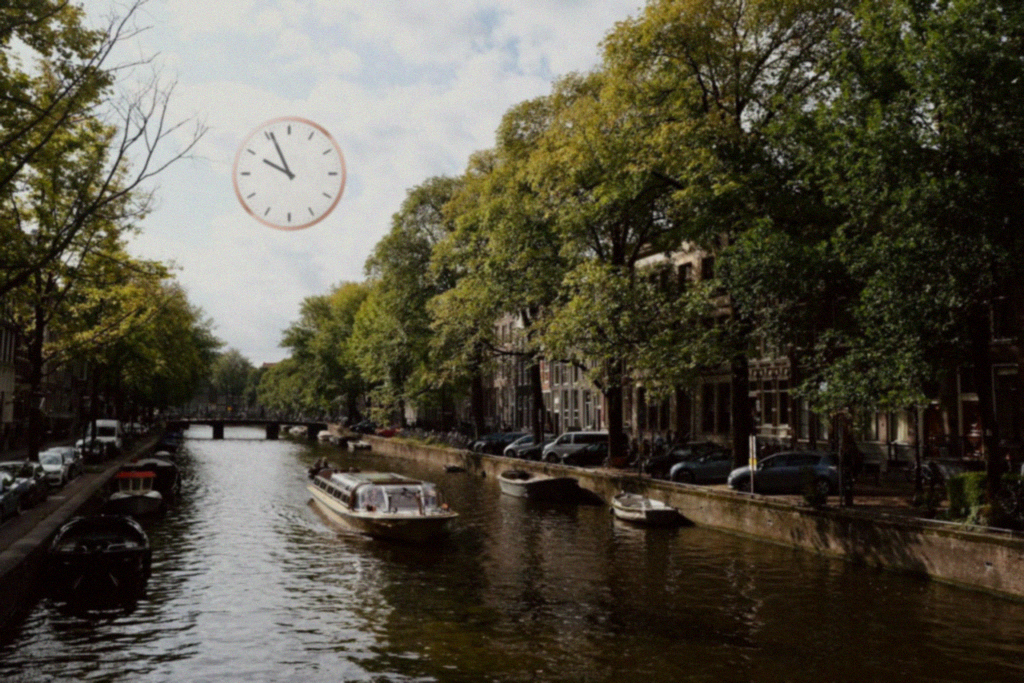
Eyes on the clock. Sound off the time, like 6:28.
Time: 9:56
